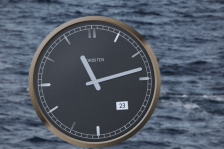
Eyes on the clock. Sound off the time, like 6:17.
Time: 11:13
